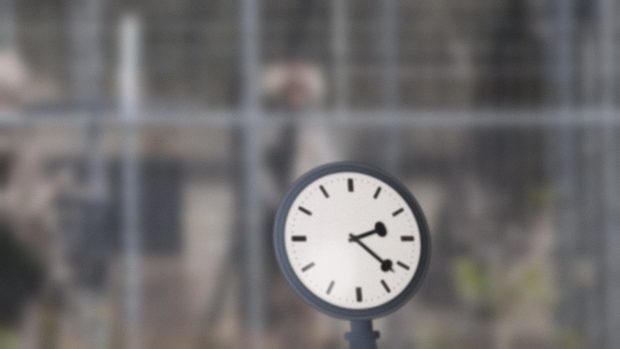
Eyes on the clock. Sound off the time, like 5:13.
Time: 2:22
